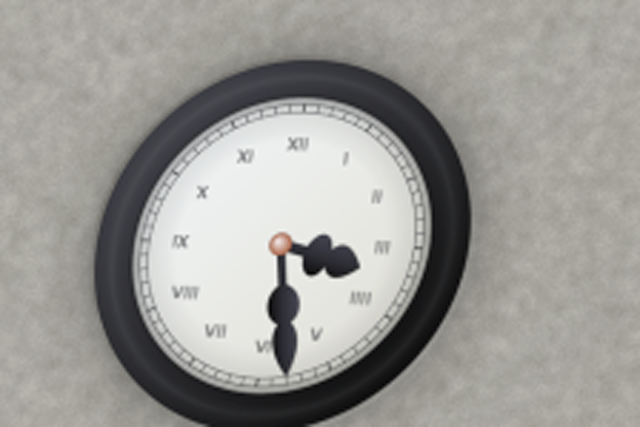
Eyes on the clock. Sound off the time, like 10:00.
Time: 3:28
